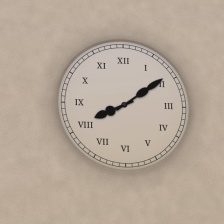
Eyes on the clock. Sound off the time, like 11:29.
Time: 8:09
